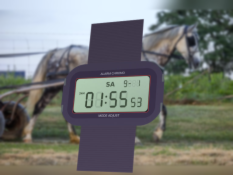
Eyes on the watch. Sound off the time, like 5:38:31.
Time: 1:55:53
